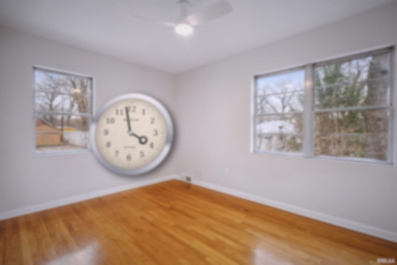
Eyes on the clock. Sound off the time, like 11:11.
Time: 3:58
